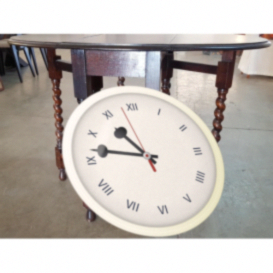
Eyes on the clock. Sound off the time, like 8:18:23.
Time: 10:46:58
